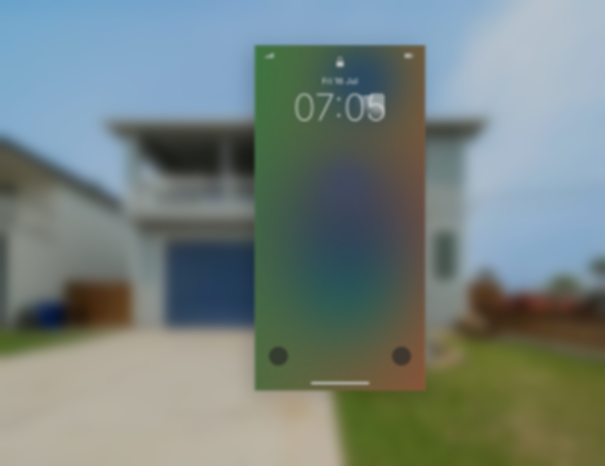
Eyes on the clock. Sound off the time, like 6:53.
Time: 7:05
